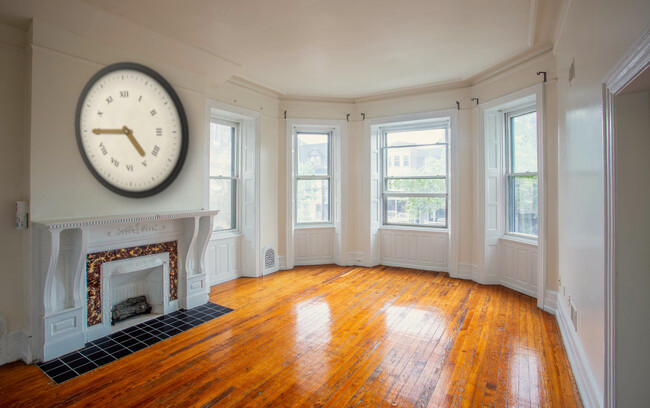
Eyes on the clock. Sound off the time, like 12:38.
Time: 4:45
